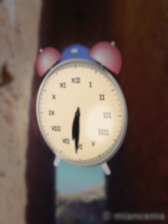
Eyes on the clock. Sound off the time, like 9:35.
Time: 6:31
